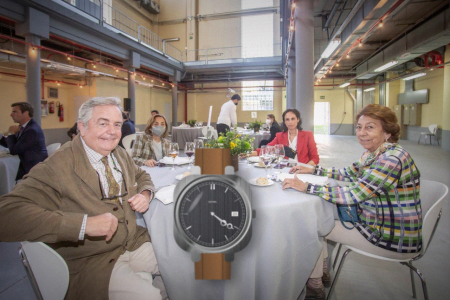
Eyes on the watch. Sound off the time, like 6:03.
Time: 4:21
